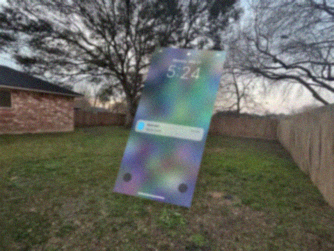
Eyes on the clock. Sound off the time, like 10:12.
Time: 5:24
